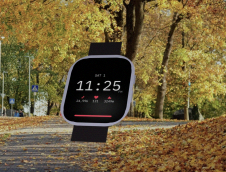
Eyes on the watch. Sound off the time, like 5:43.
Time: 11:25
